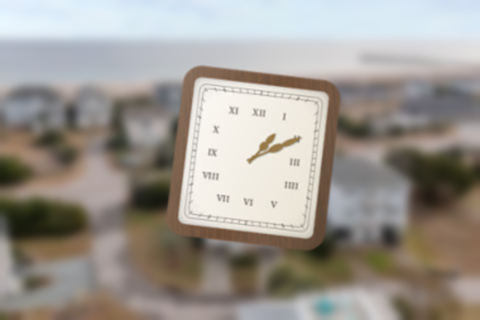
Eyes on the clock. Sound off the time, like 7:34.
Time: 1:10
